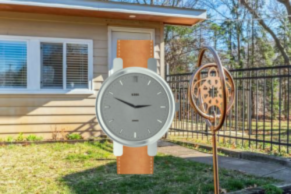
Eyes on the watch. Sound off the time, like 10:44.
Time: 2:49
